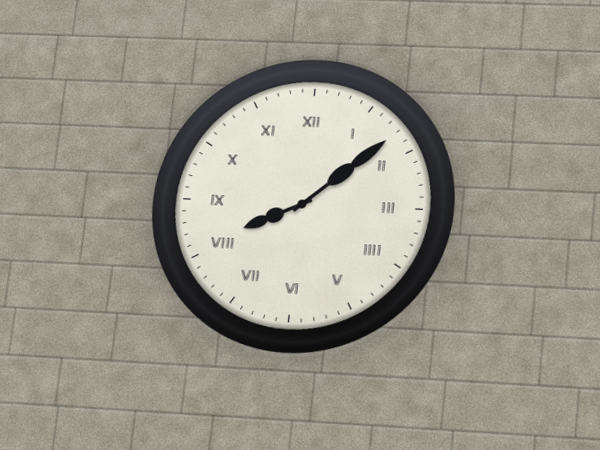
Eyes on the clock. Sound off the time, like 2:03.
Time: 8:08
